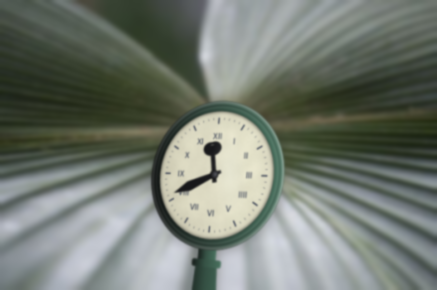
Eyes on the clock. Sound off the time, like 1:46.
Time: 11:41
